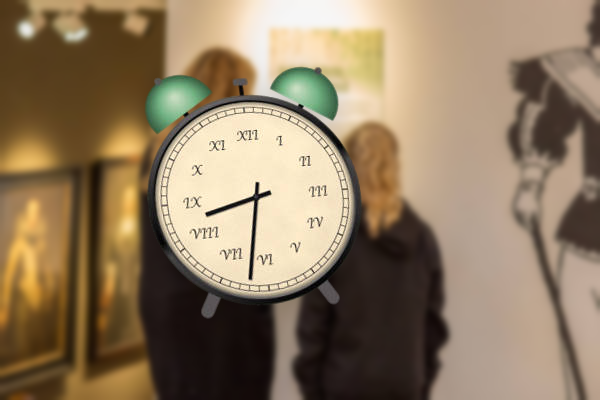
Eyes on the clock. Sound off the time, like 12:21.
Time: 8:32
